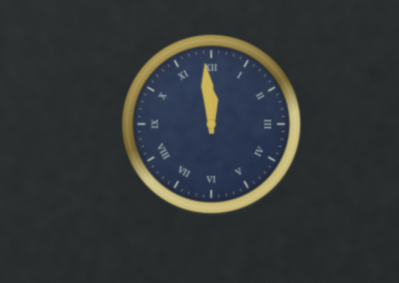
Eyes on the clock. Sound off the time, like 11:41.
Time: 11:59
